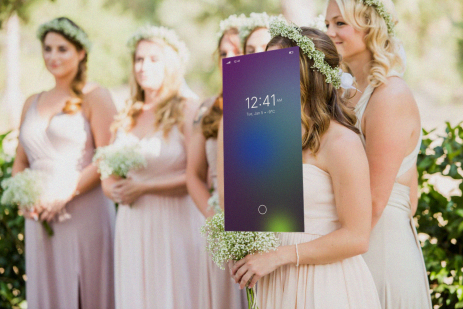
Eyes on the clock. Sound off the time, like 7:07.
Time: 12:41
